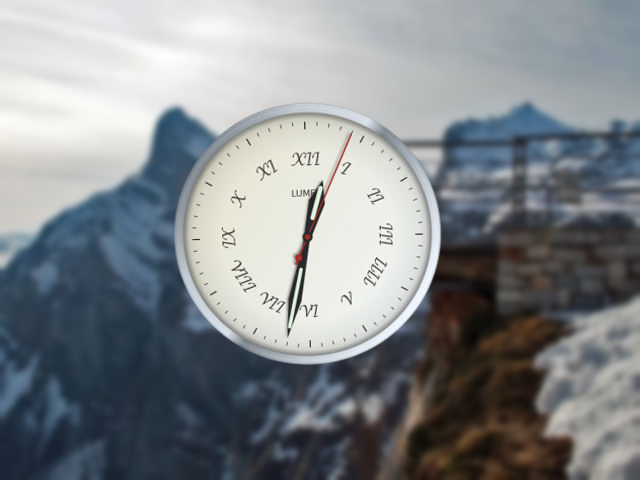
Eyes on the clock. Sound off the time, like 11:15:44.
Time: 12:32:04
